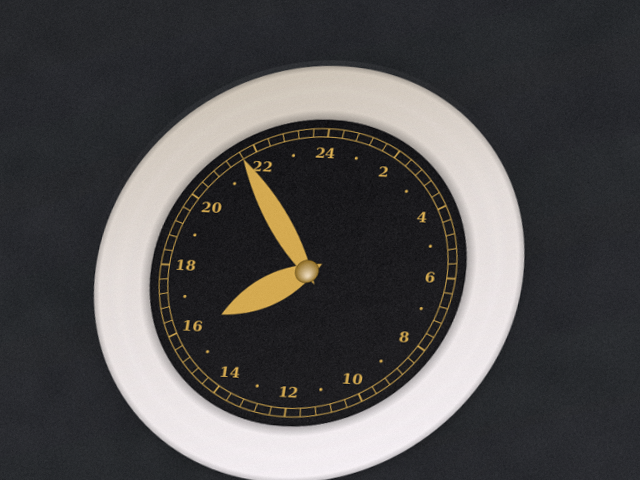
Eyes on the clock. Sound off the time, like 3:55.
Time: 15:54
